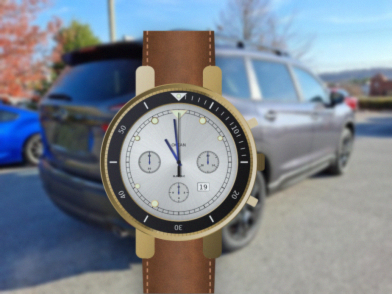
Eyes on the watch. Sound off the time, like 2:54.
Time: 10:59
